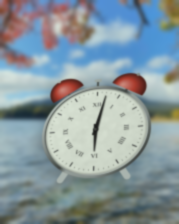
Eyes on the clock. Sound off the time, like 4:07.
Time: 6:02
